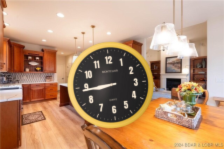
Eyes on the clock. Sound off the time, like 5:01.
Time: 8:44
